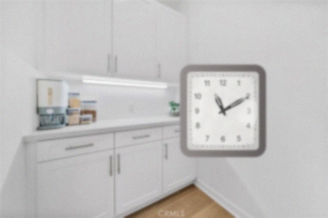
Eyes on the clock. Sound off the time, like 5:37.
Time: 11:10
